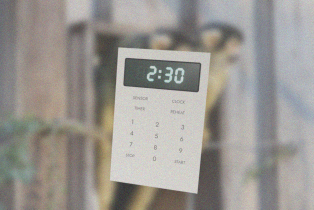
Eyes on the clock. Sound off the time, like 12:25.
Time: 2:30
